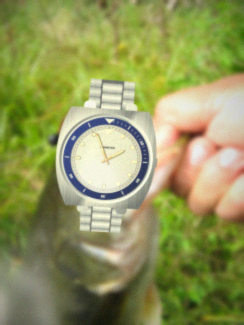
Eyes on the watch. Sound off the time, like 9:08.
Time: 1:56
